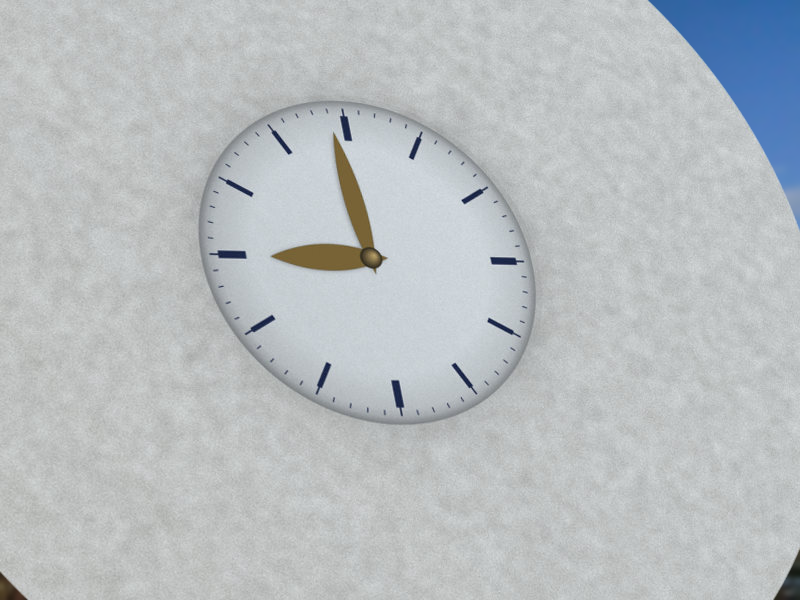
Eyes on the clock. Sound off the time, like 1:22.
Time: 8:59
